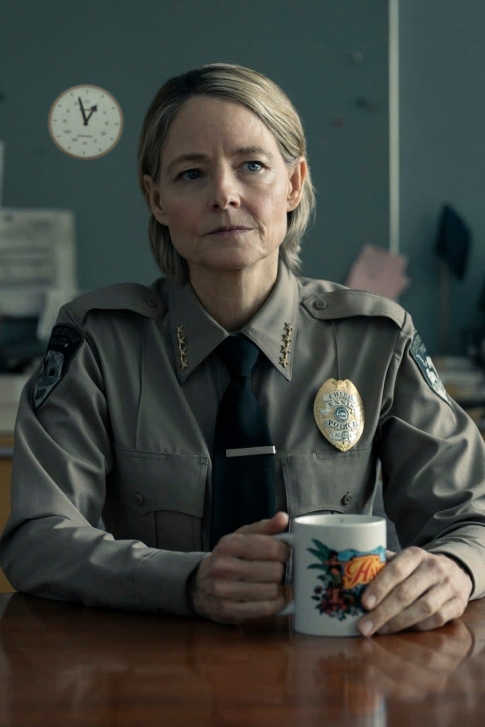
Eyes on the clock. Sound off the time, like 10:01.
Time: 12:57
